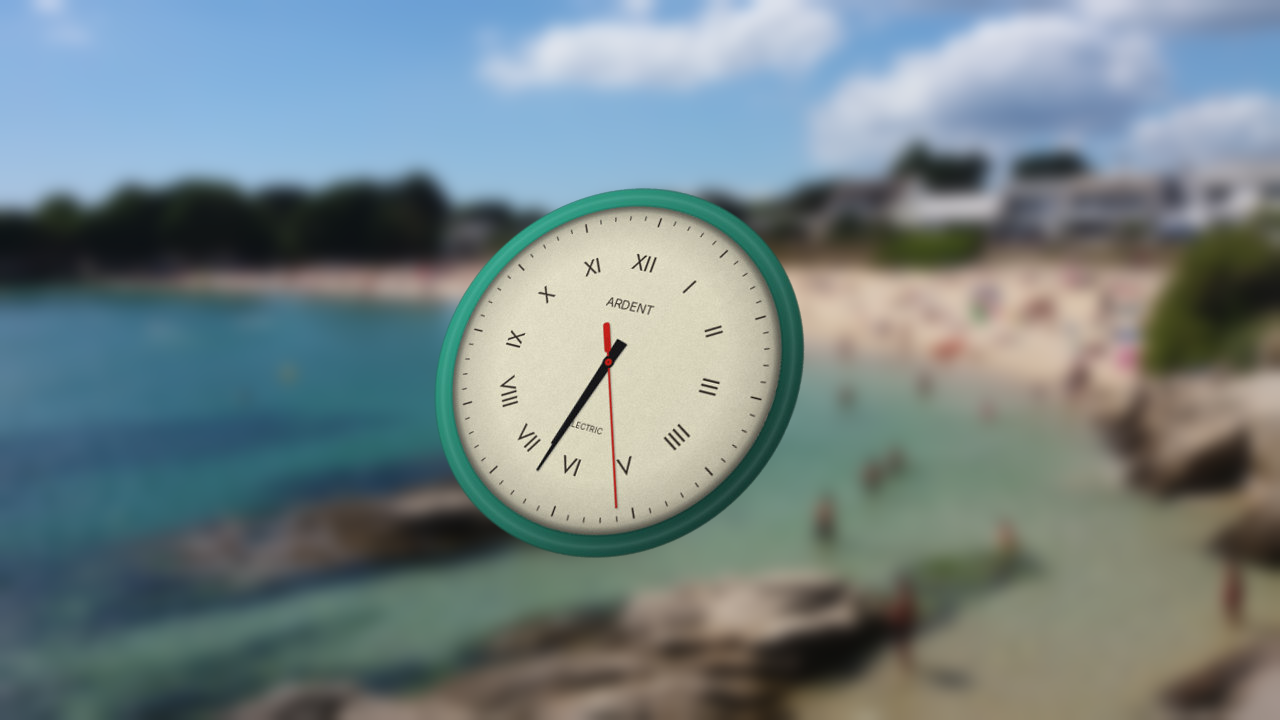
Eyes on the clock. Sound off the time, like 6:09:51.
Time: 6:32:26
